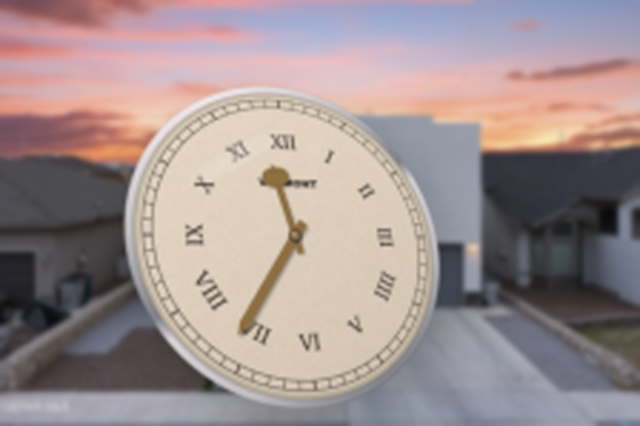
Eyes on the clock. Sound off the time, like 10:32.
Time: 11:36
